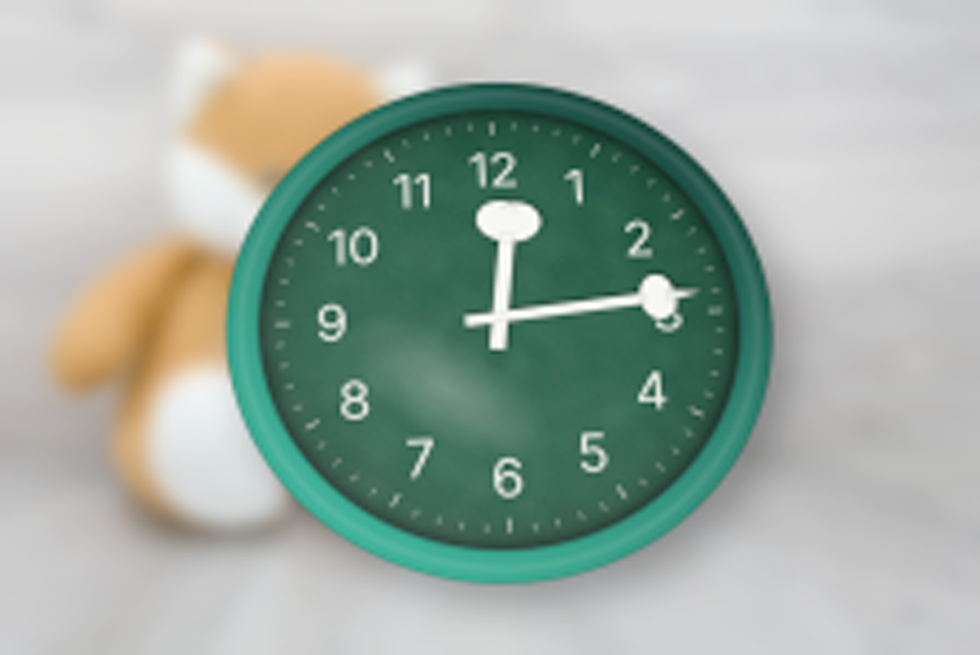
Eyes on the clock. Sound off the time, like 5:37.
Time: 12:14
